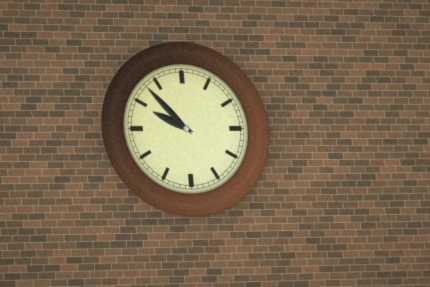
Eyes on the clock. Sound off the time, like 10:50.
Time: 9:53
